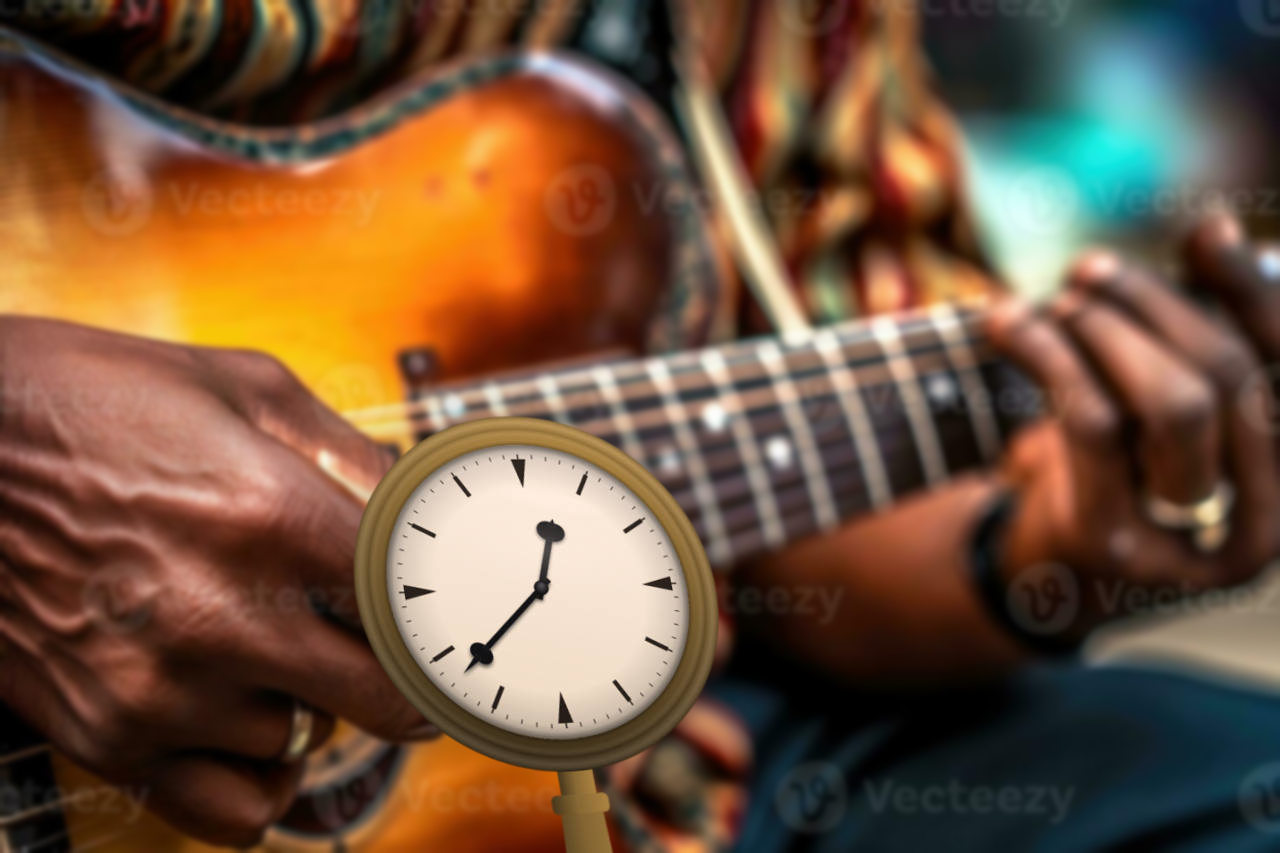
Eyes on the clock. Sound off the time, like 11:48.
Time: 12:38
